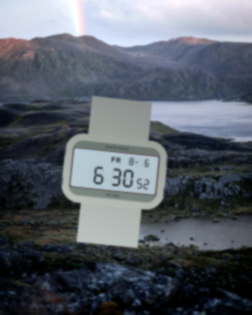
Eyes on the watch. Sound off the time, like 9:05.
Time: 6:30
